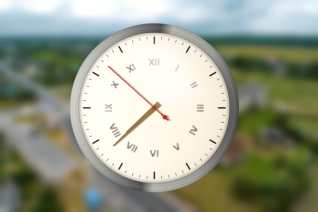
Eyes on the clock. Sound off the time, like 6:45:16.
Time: 7:37:52
